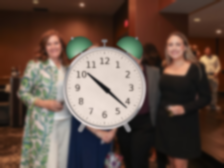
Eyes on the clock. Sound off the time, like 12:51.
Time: 10:22
